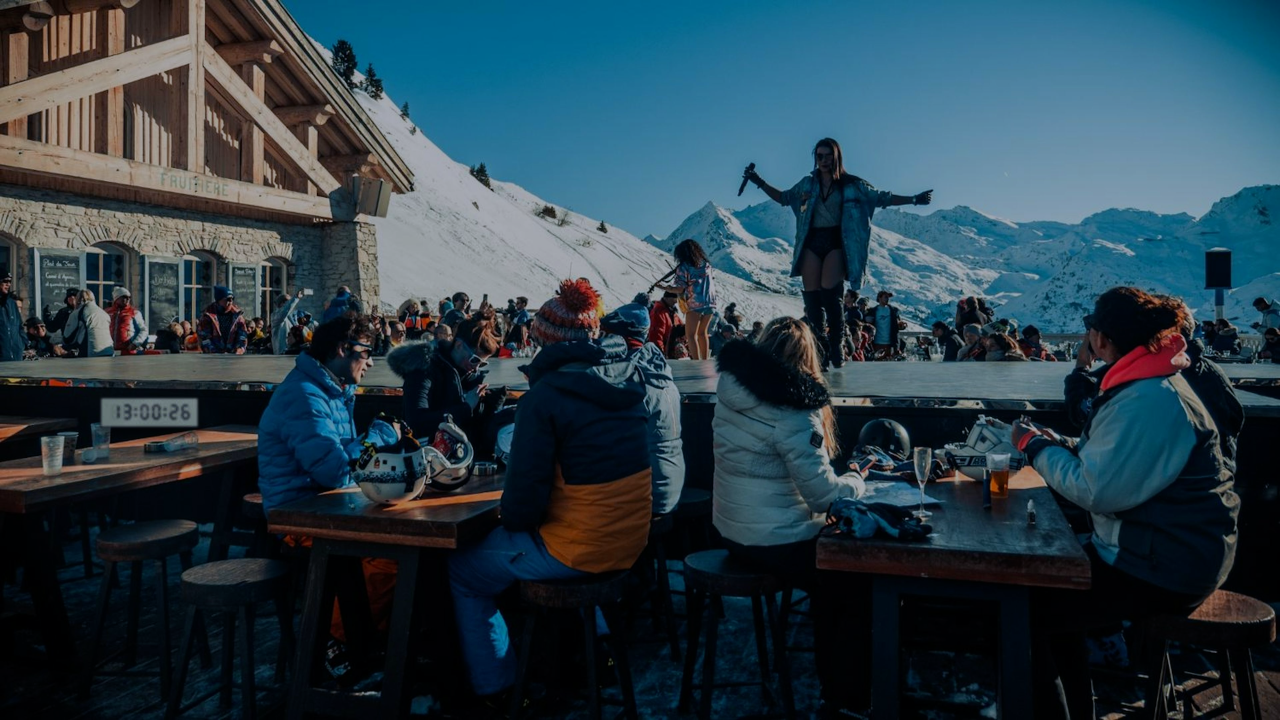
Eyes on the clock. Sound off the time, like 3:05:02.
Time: 13:00:26
